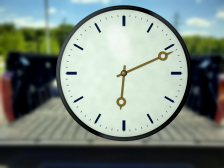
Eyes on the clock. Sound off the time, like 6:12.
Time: 6:11
